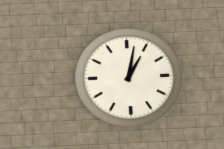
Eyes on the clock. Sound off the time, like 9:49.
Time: 1:02
